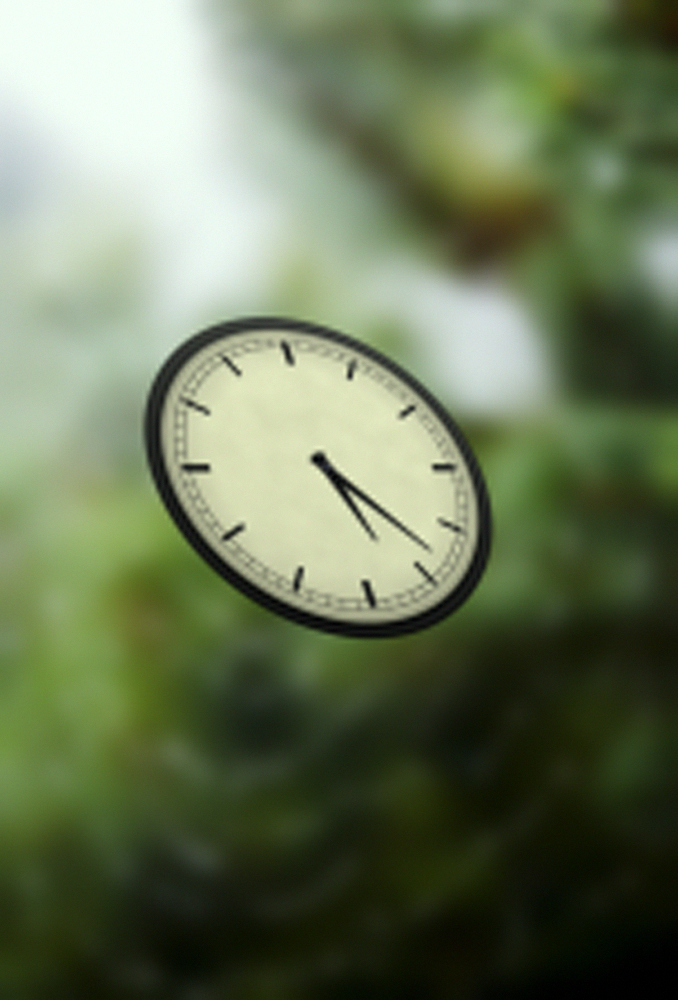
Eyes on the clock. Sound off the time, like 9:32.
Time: 5:23
